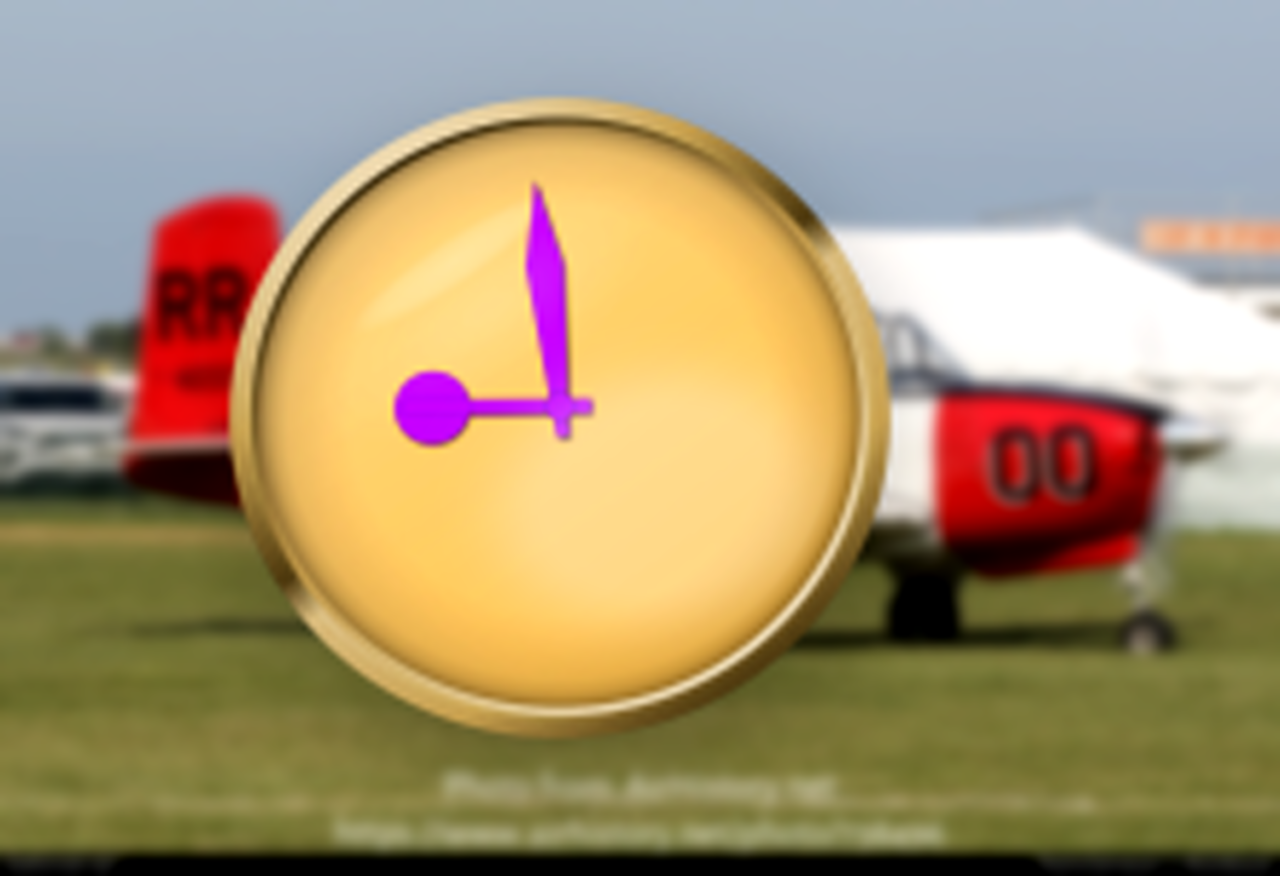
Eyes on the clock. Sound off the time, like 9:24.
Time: 8:59
